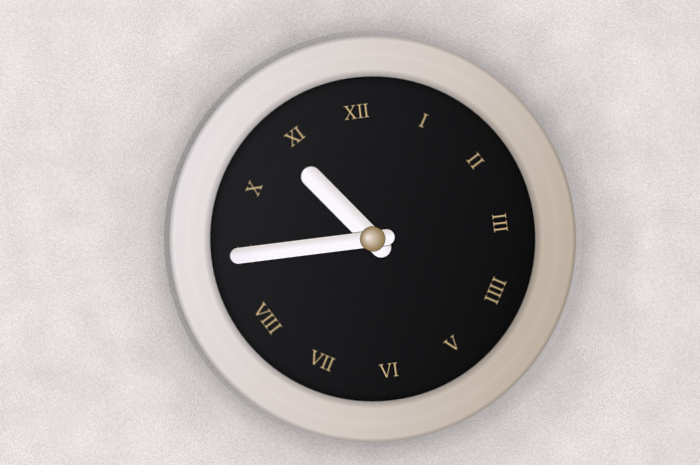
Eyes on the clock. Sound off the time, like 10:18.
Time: 10:45
